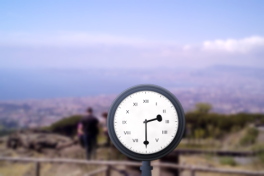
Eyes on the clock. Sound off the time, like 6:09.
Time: 2:30
